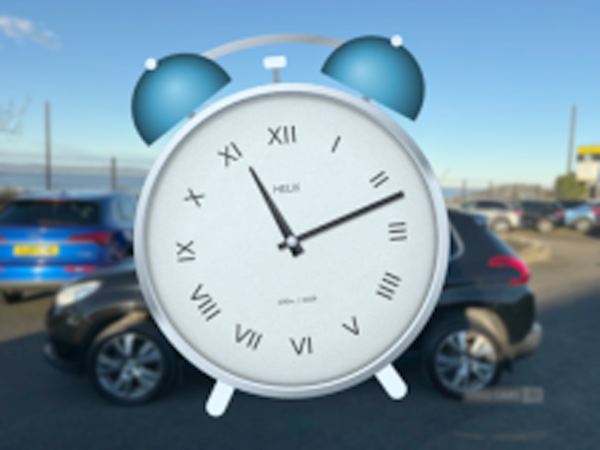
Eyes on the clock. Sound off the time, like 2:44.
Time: 11:12
